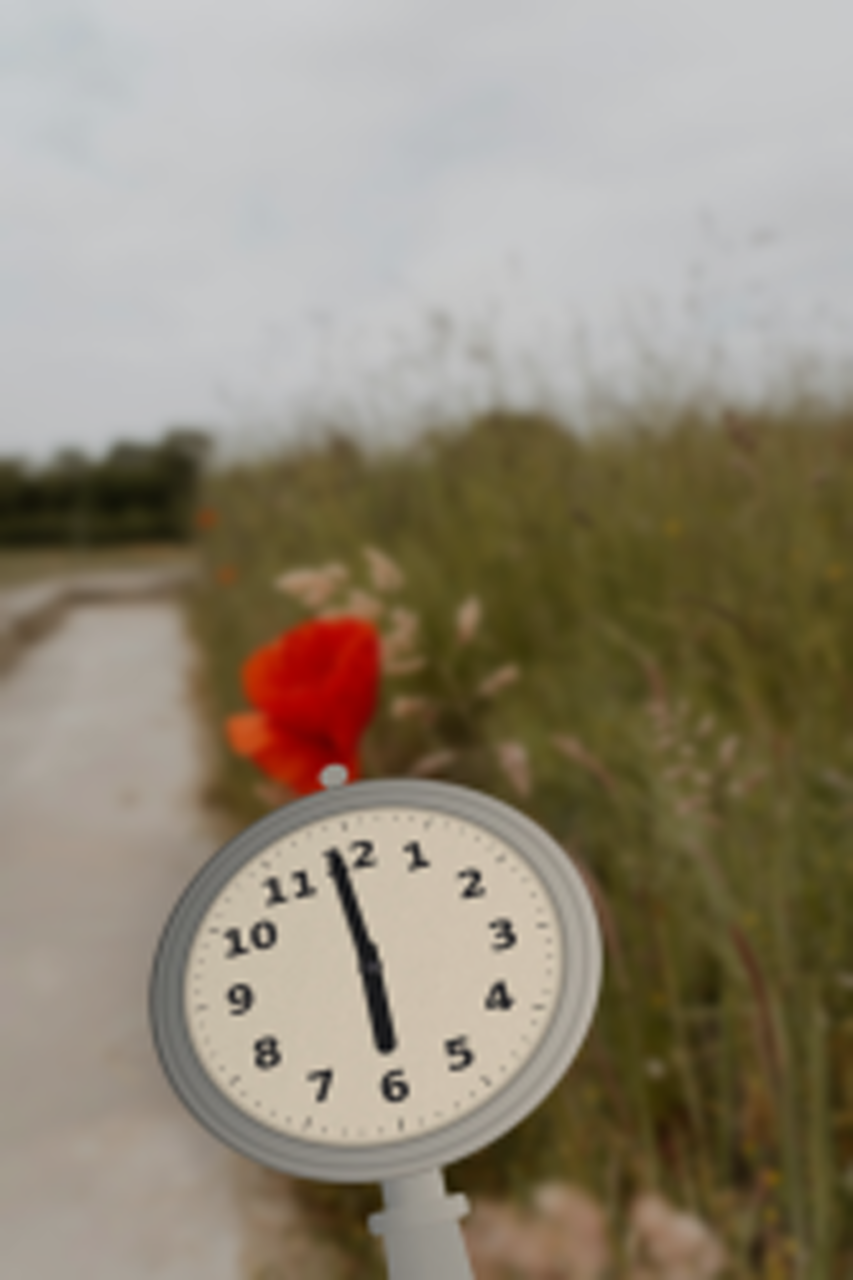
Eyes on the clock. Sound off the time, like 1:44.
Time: 5:59
